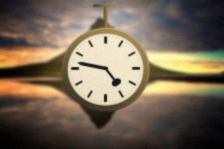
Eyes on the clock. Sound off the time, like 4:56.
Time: 4:47
